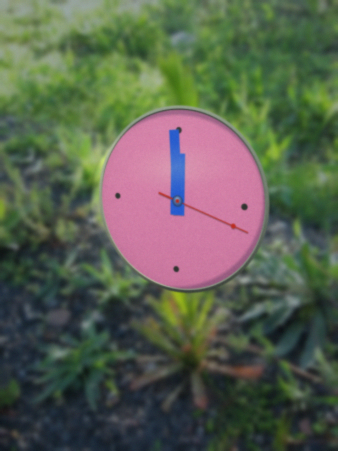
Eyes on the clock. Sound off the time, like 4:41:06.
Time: 11:59:18
